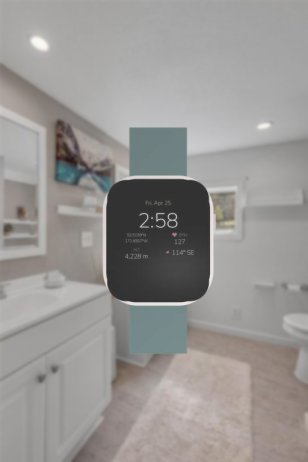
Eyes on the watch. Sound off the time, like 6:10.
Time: 2:58
